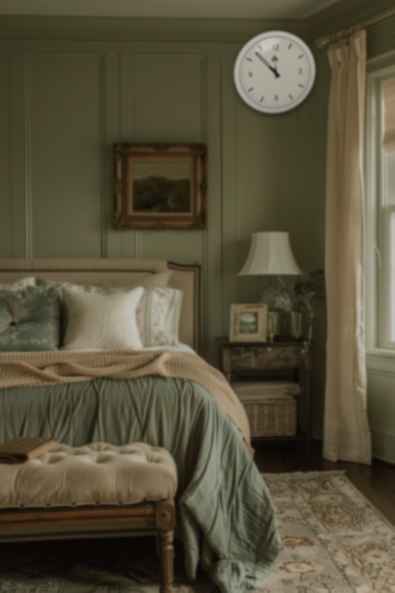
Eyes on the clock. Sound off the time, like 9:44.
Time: 11:53
